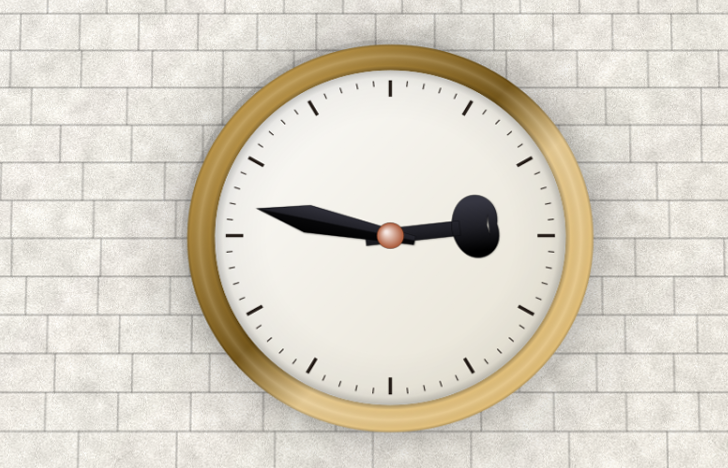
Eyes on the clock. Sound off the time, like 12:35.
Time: 2:47
